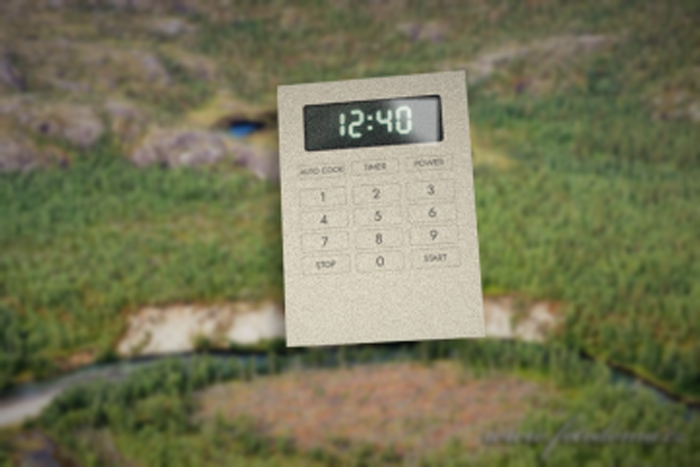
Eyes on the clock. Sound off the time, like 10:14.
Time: 12:40
